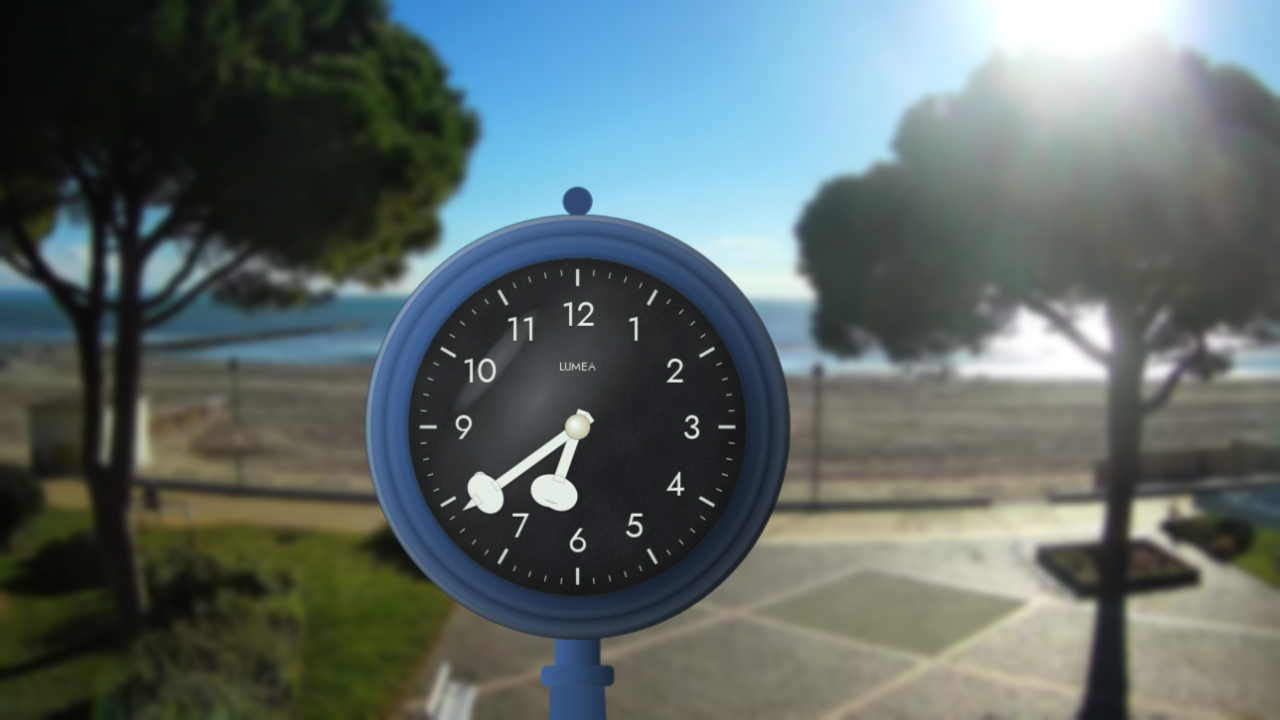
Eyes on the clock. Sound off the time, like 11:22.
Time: 6:39
